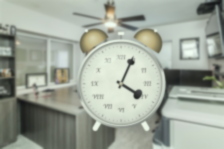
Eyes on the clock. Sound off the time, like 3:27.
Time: 4:04
